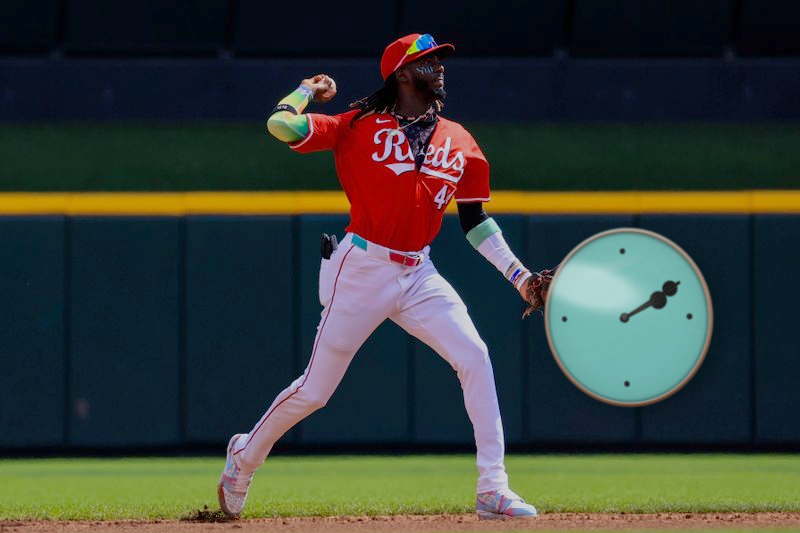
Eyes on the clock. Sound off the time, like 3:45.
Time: 2:10
